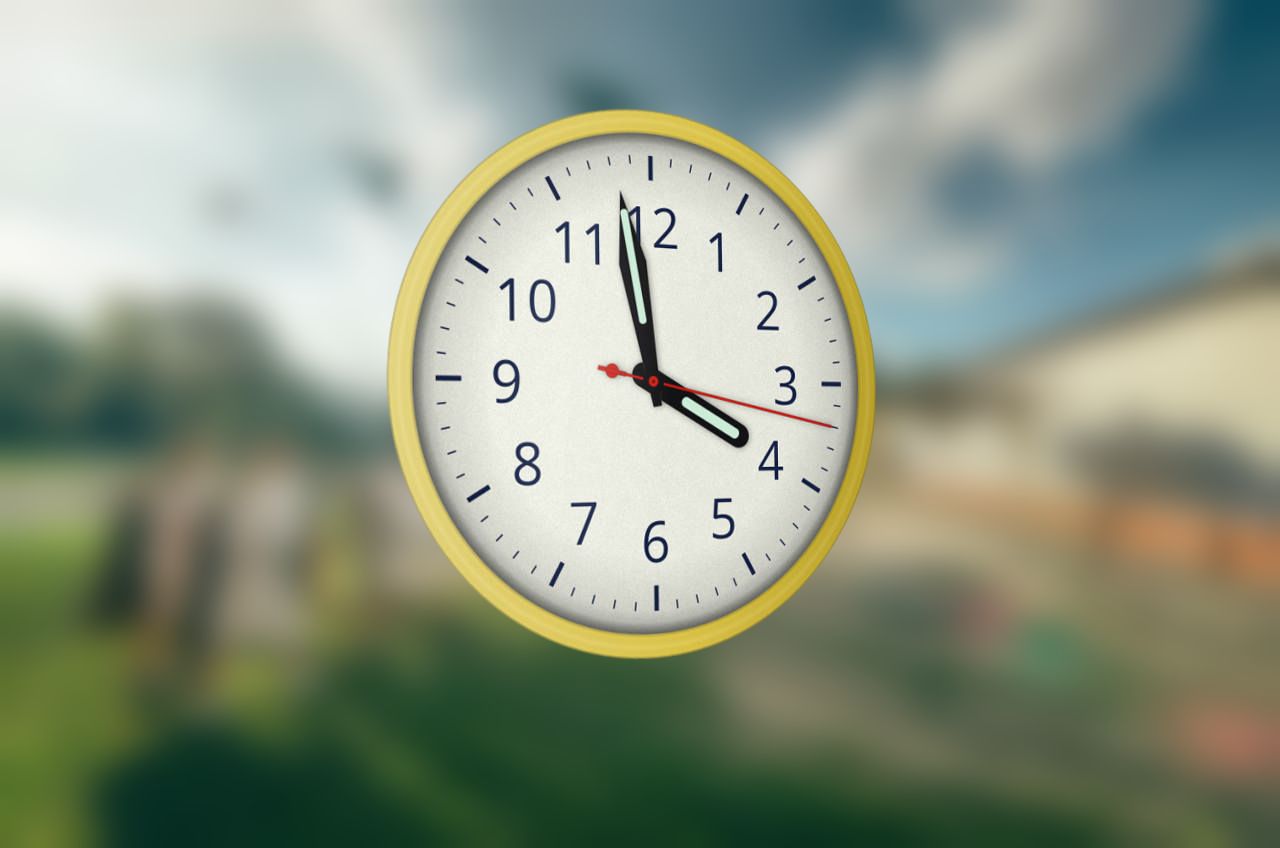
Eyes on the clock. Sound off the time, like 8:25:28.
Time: 3:58:17
